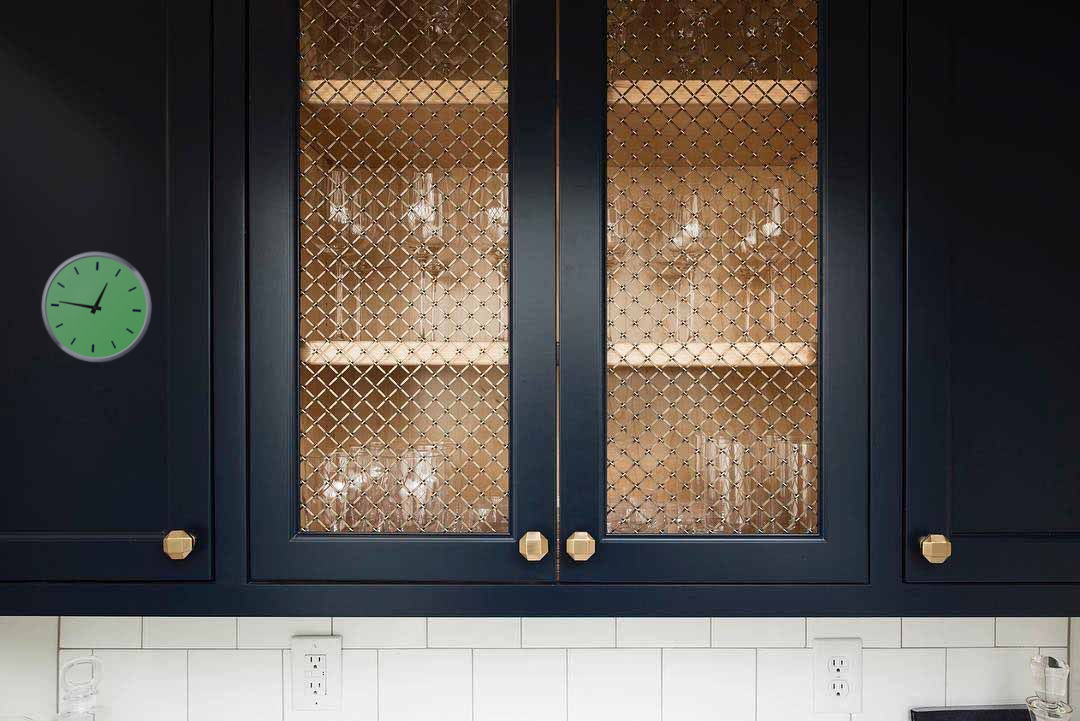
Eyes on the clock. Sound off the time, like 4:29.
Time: 12:46
